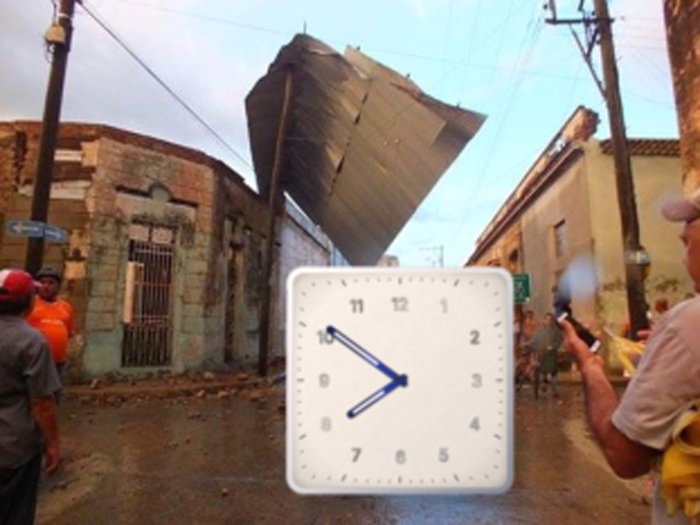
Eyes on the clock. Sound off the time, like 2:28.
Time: 7:51
